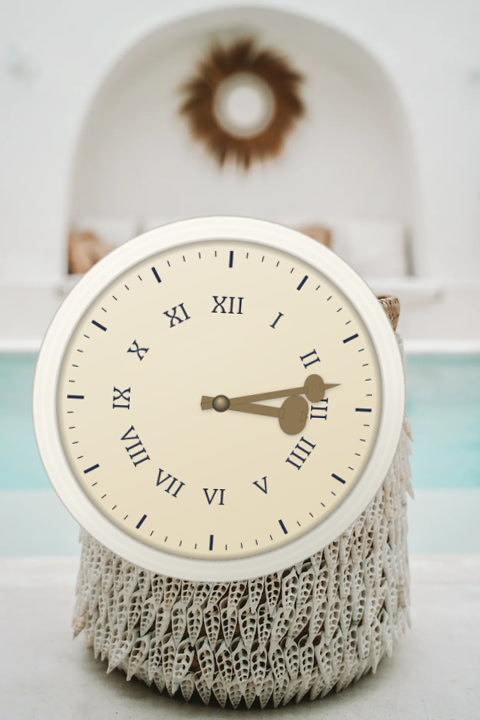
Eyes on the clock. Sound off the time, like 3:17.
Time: 3:13
